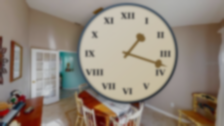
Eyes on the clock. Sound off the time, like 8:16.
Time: 1:18
